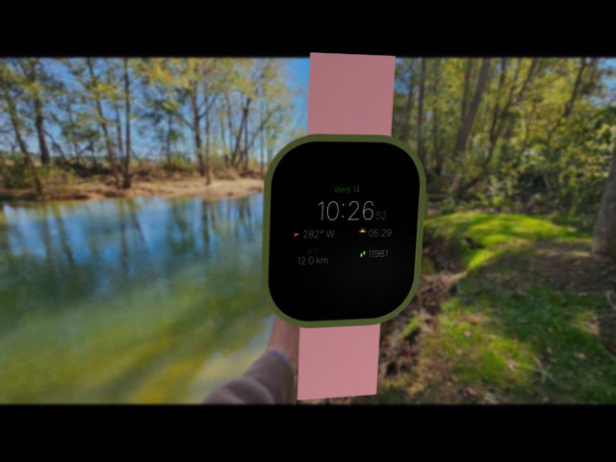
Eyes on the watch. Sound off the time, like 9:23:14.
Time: 10:26:52
